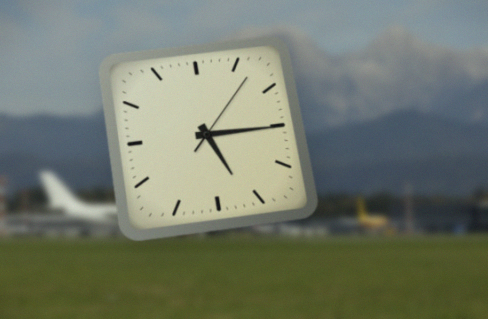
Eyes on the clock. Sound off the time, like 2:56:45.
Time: 5:15:07
